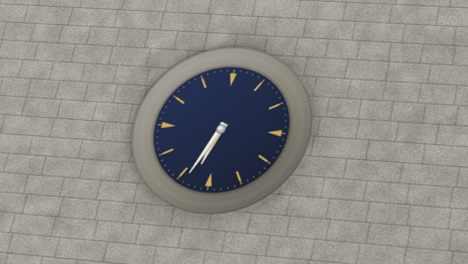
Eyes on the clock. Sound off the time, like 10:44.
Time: 6:34
